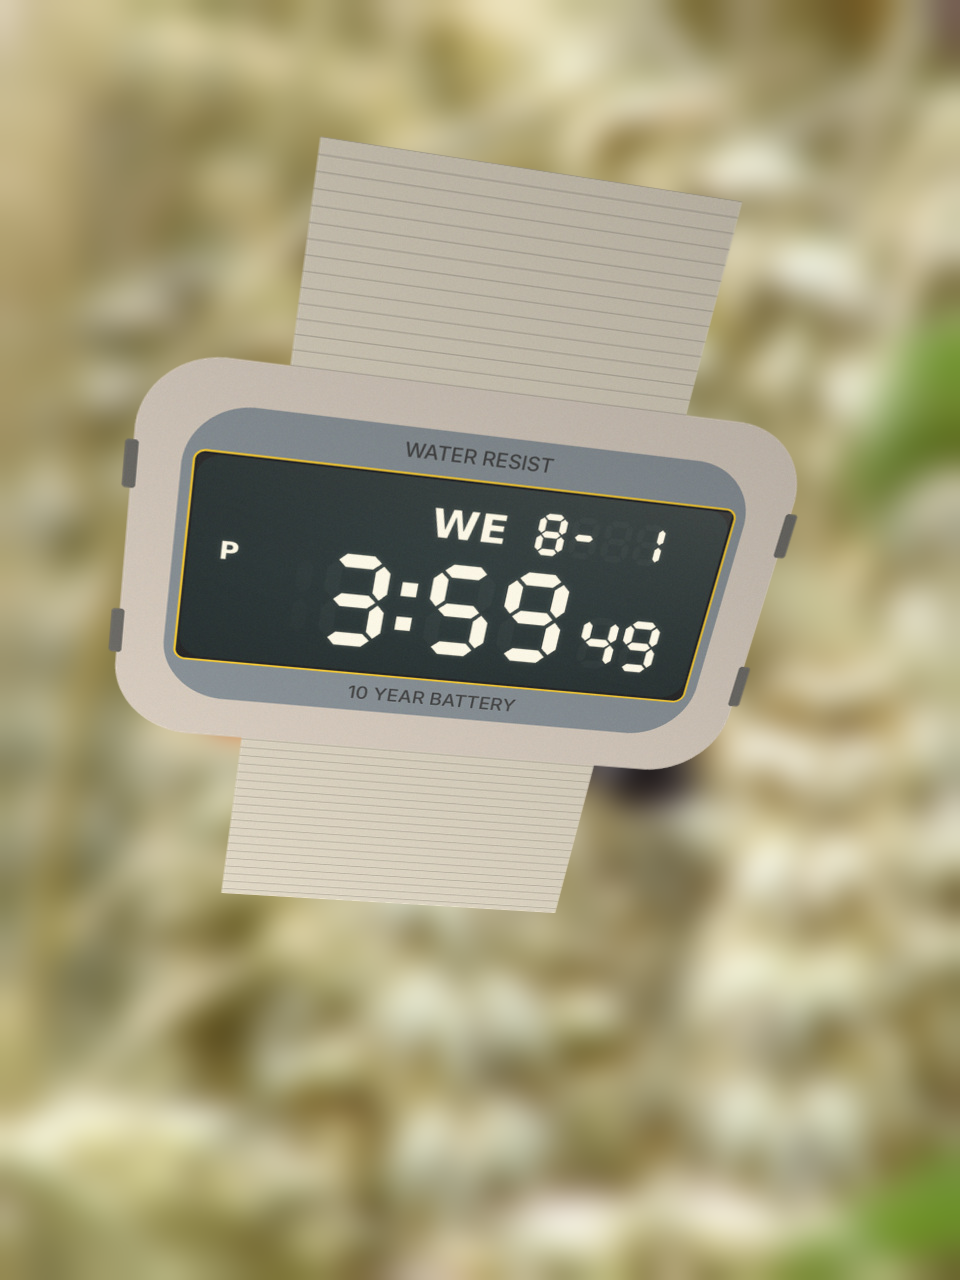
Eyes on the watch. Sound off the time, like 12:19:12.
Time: 3:59:49
